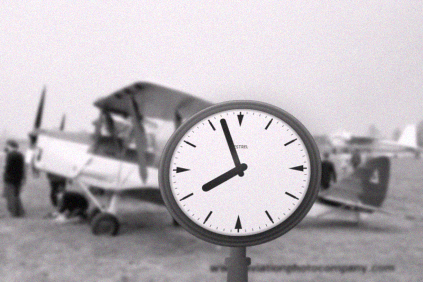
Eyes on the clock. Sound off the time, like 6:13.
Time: 7:57
